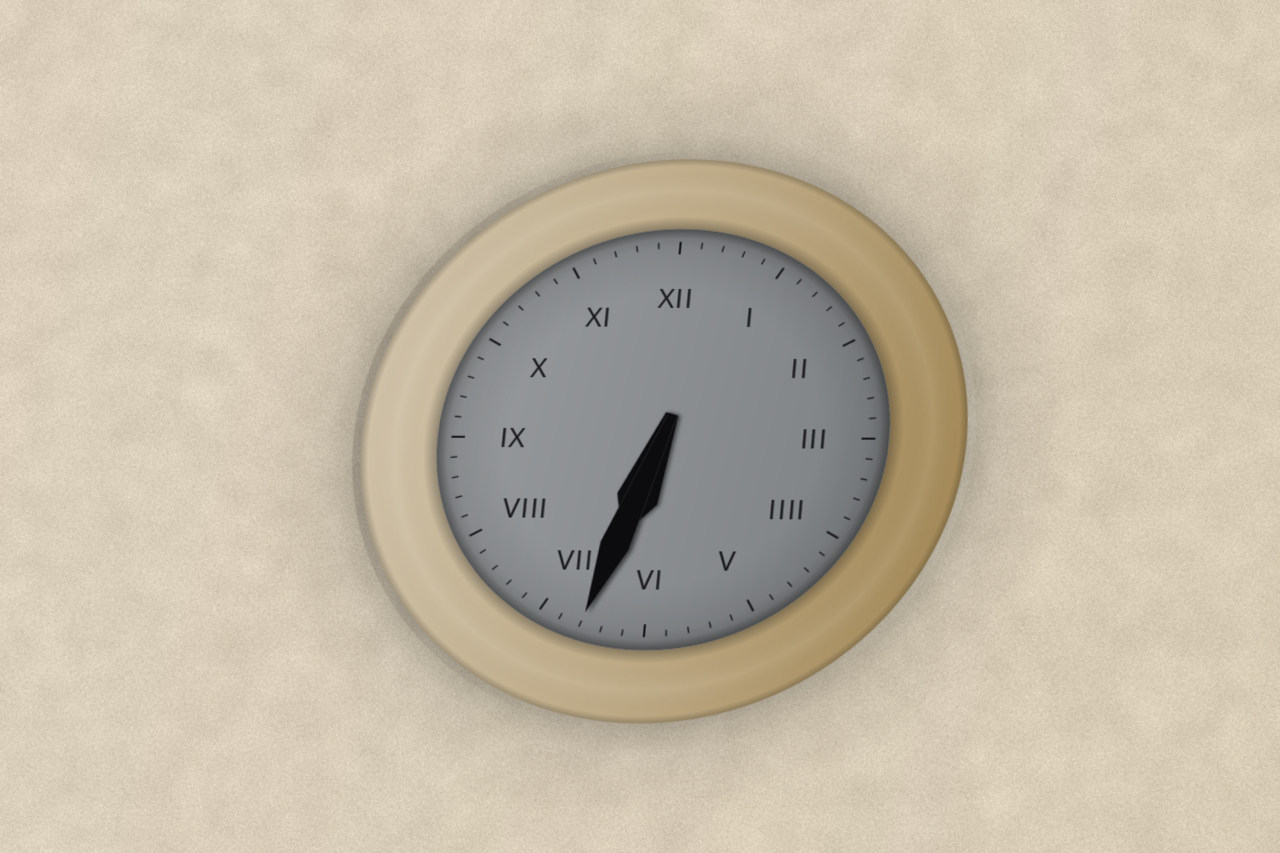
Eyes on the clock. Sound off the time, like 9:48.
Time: 6:33
